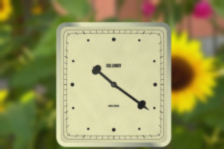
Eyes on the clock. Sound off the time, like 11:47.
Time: 10:21
